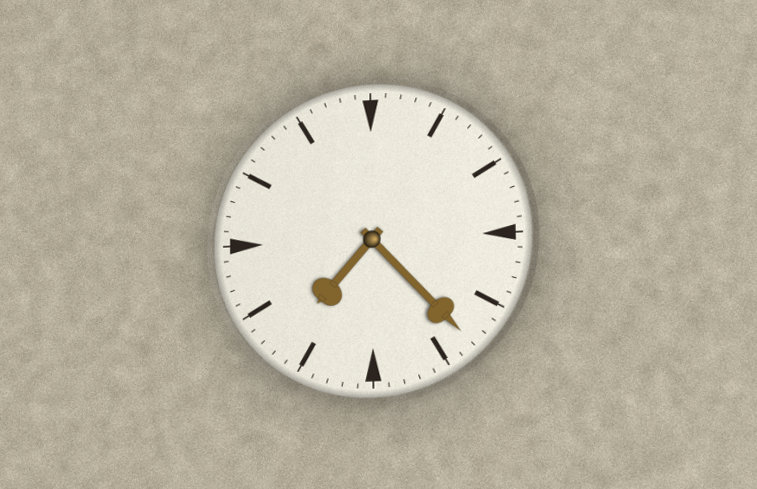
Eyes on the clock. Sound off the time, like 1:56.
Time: 7:23
